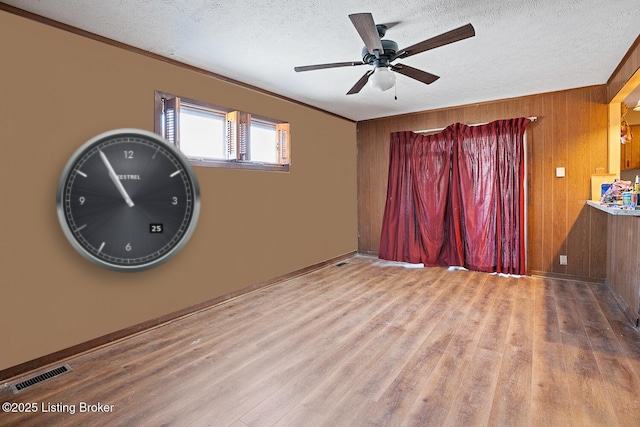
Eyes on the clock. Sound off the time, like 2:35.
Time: 10:55
